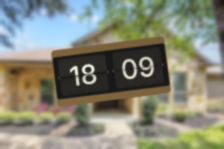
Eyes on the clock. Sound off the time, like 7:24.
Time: 18:09
